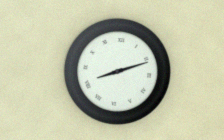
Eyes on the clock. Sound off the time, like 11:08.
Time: 8:11
